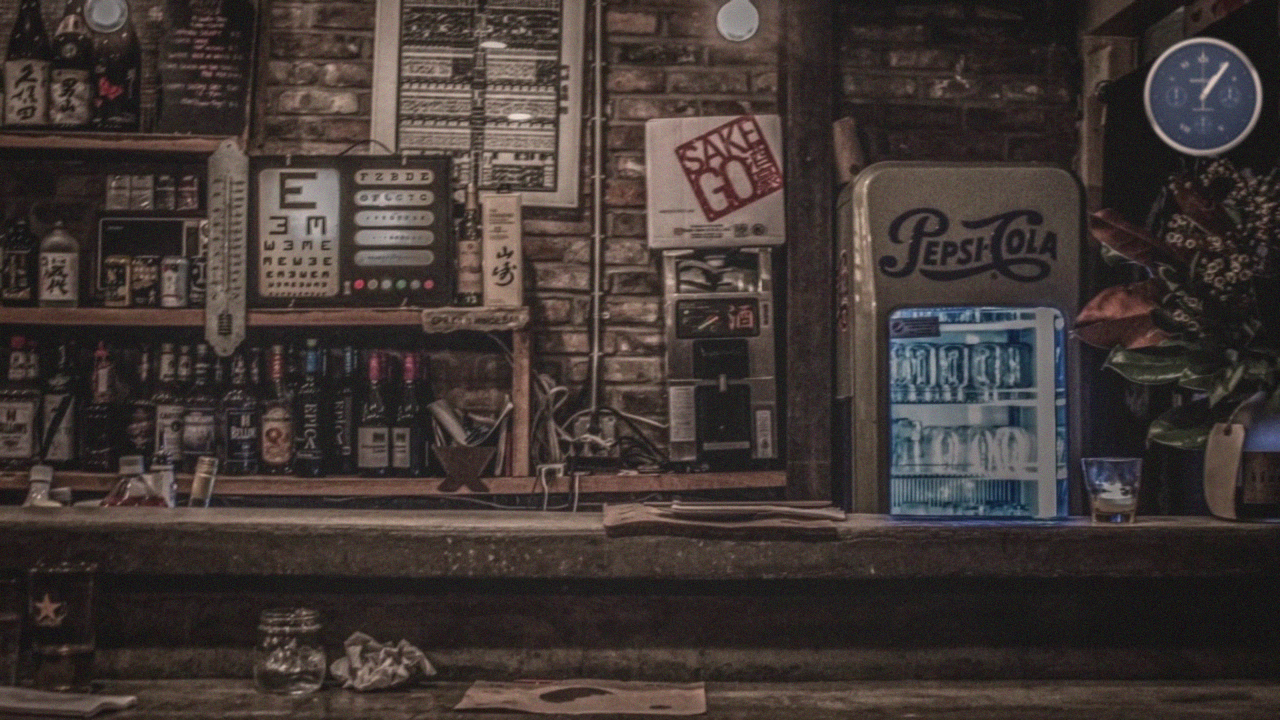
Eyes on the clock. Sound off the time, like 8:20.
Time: 1:06
